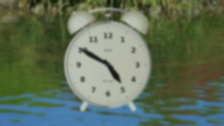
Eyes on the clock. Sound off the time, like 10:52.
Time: 4:50
